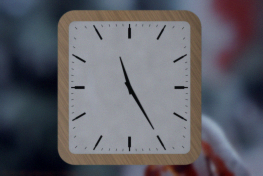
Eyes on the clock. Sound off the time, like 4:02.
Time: 11:25
